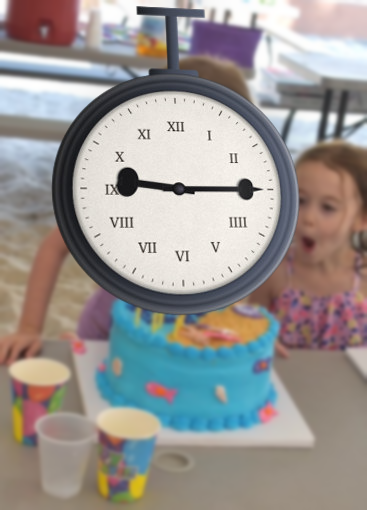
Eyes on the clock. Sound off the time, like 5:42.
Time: 9:15
